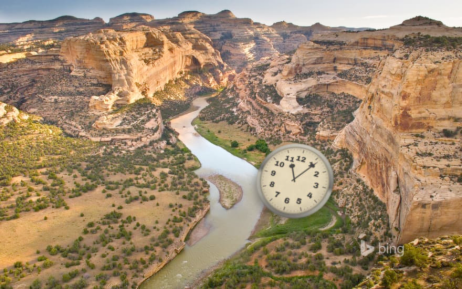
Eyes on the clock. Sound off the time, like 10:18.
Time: 11:06
